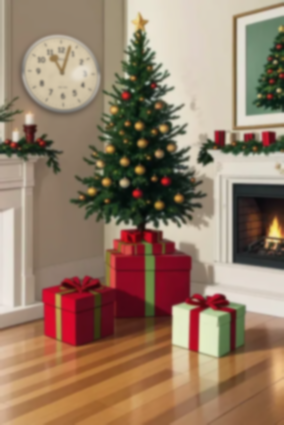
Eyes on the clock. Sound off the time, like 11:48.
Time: 11:03
